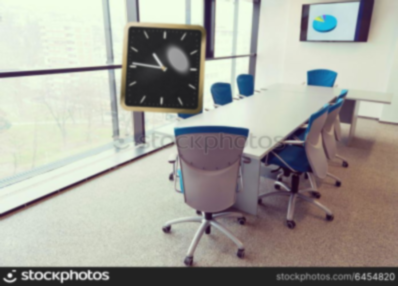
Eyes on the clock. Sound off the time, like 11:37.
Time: 10:46
